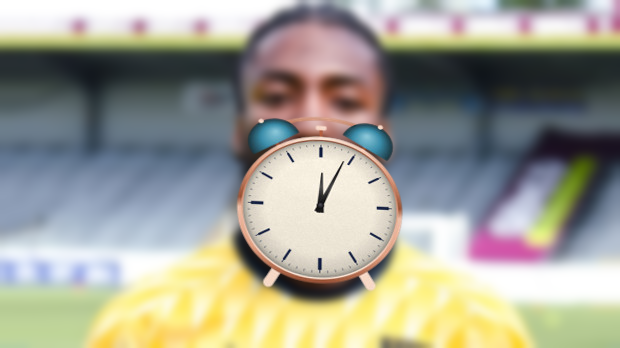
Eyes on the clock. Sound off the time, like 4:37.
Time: 12:04
